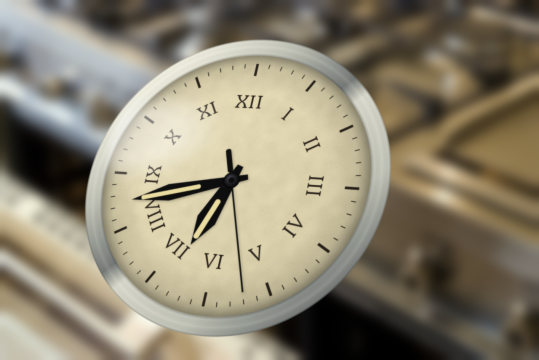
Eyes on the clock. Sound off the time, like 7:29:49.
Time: 6:42:27
